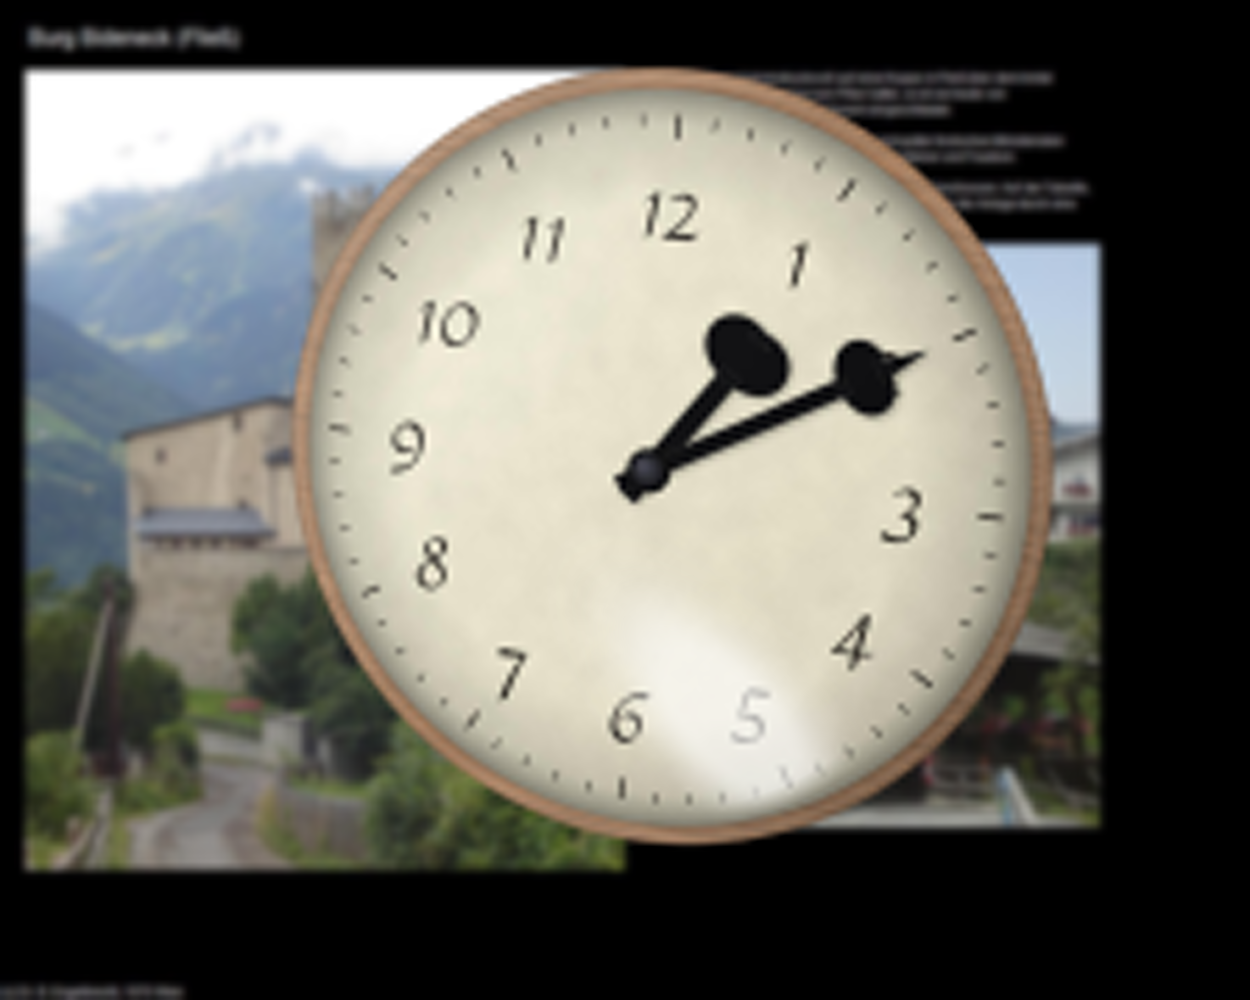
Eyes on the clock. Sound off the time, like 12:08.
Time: 1:10
